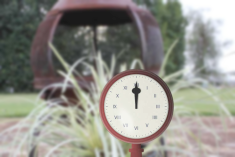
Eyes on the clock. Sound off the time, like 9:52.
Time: 12:00
